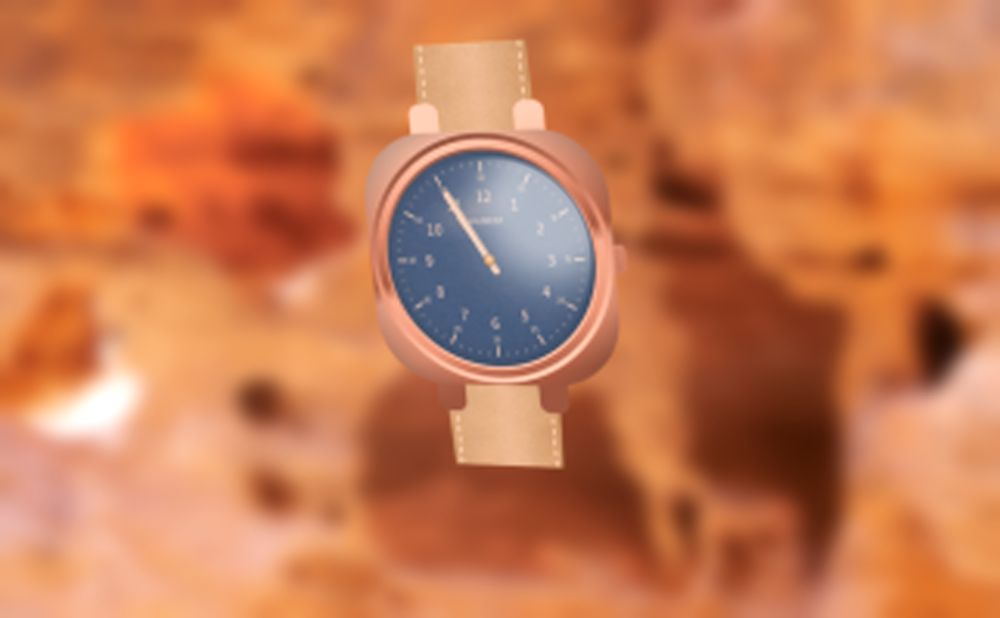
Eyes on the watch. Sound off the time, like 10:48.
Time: 10:55
